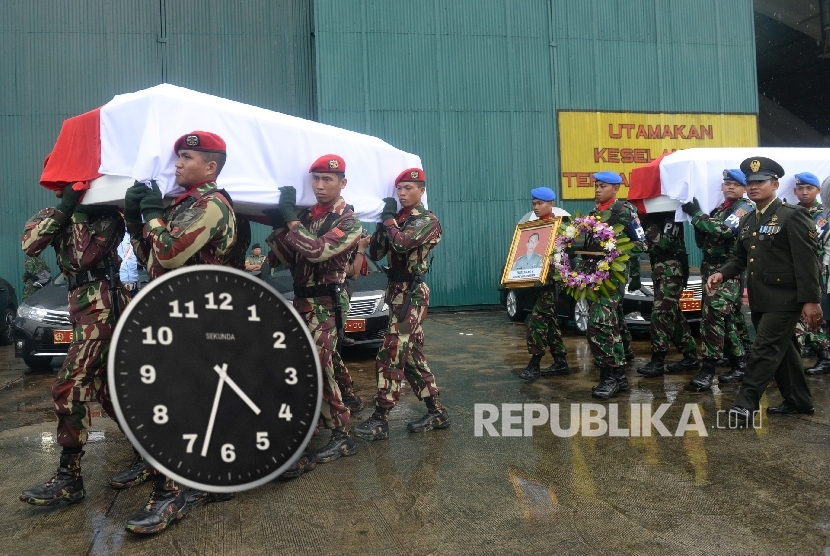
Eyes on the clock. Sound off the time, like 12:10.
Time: 4:33
